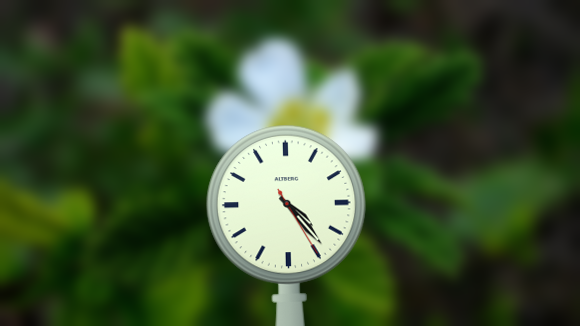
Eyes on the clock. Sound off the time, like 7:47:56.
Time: 4:23:25
